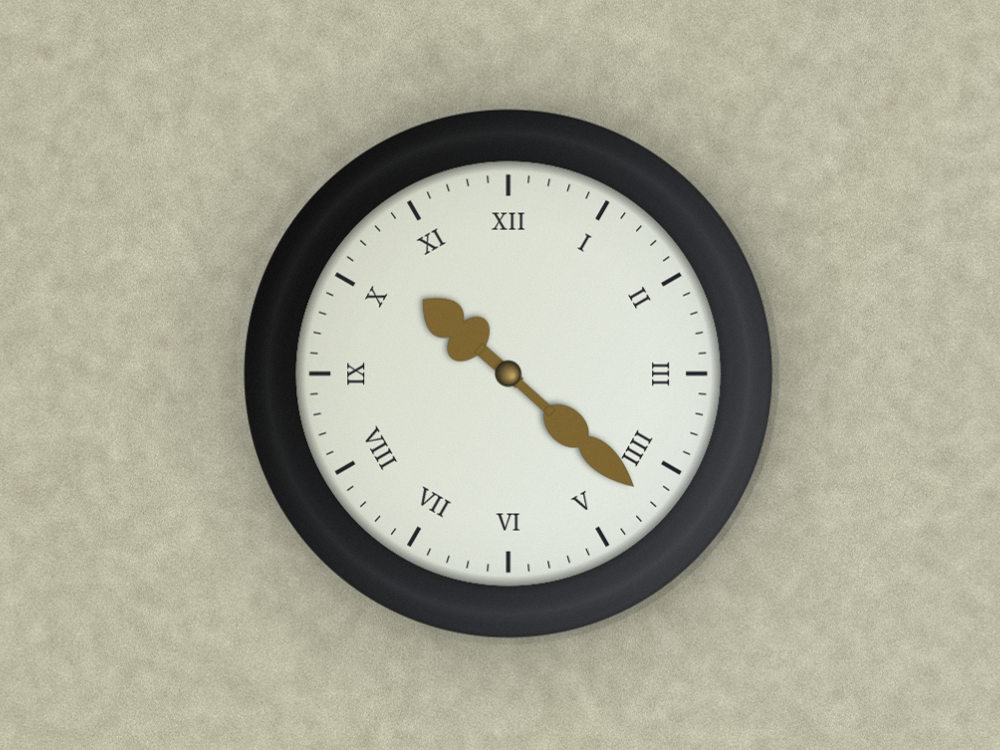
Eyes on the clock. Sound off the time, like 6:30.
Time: 10:22
